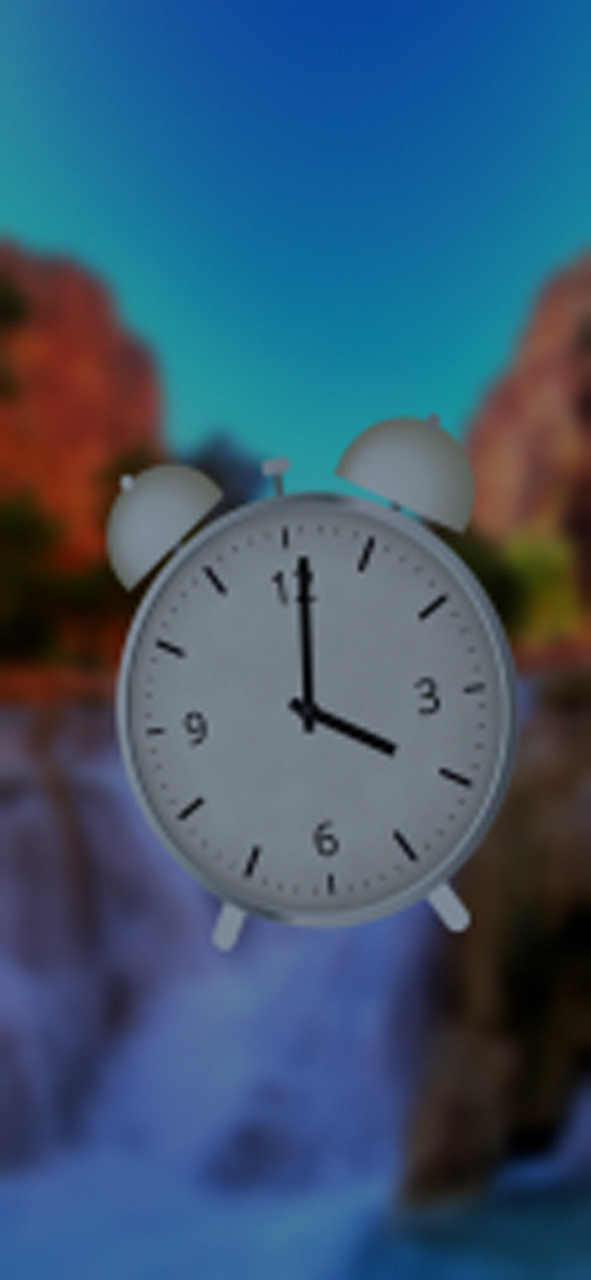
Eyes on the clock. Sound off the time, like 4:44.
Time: 4:01
